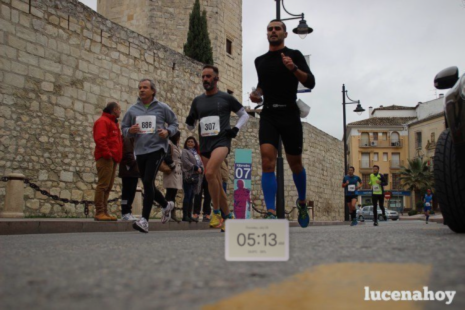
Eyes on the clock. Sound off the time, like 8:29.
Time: 5:13
